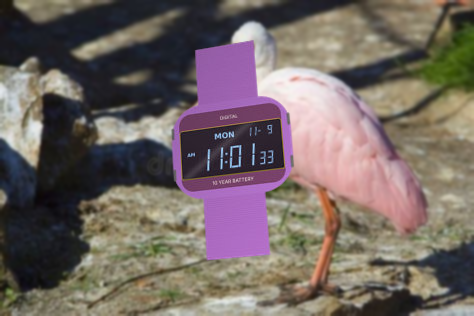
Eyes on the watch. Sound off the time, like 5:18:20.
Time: 11:01:33
